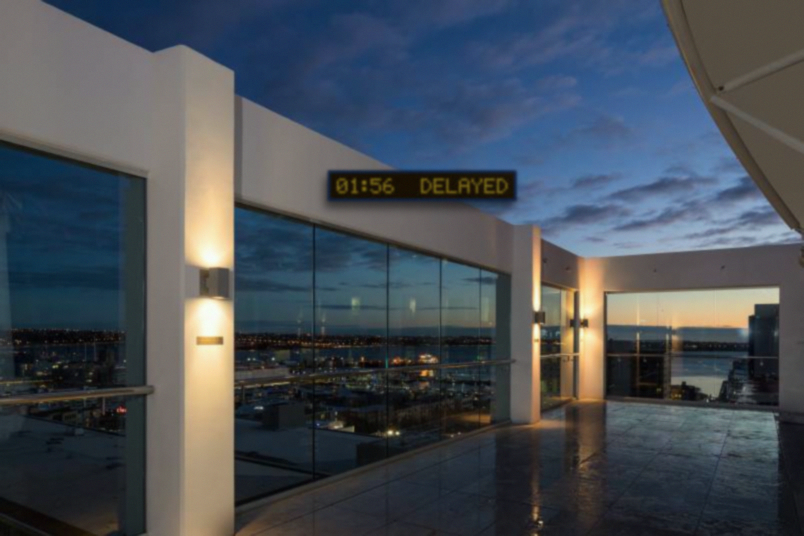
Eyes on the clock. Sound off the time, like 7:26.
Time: 1:56
